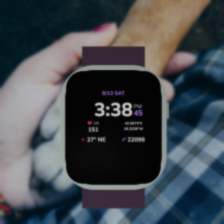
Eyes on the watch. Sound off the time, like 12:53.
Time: 3:38
